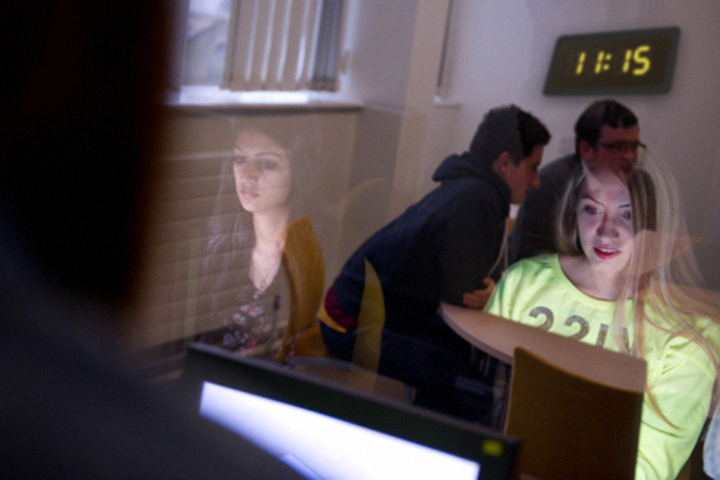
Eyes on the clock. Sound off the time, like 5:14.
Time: 11:15
